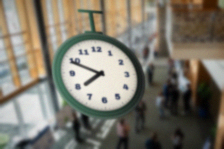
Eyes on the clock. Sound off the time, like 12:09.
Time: 7:49
